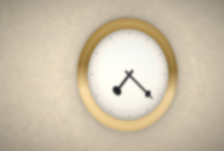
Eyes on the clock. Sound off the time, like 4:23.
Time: 7:22
